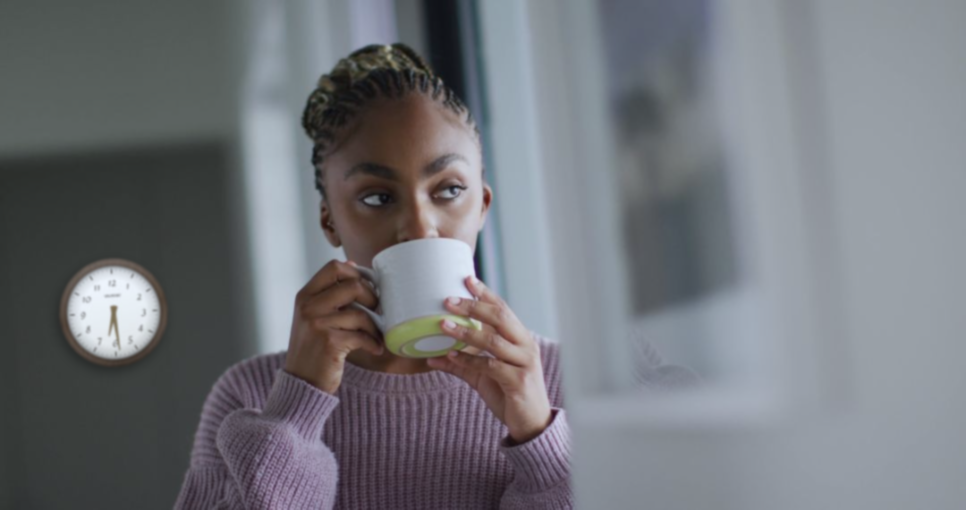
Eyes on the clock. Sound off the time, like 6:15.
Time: 6:29
